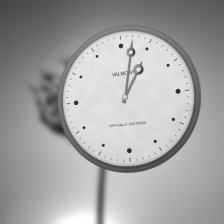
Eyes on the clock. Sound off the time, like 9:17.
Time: 1:02
